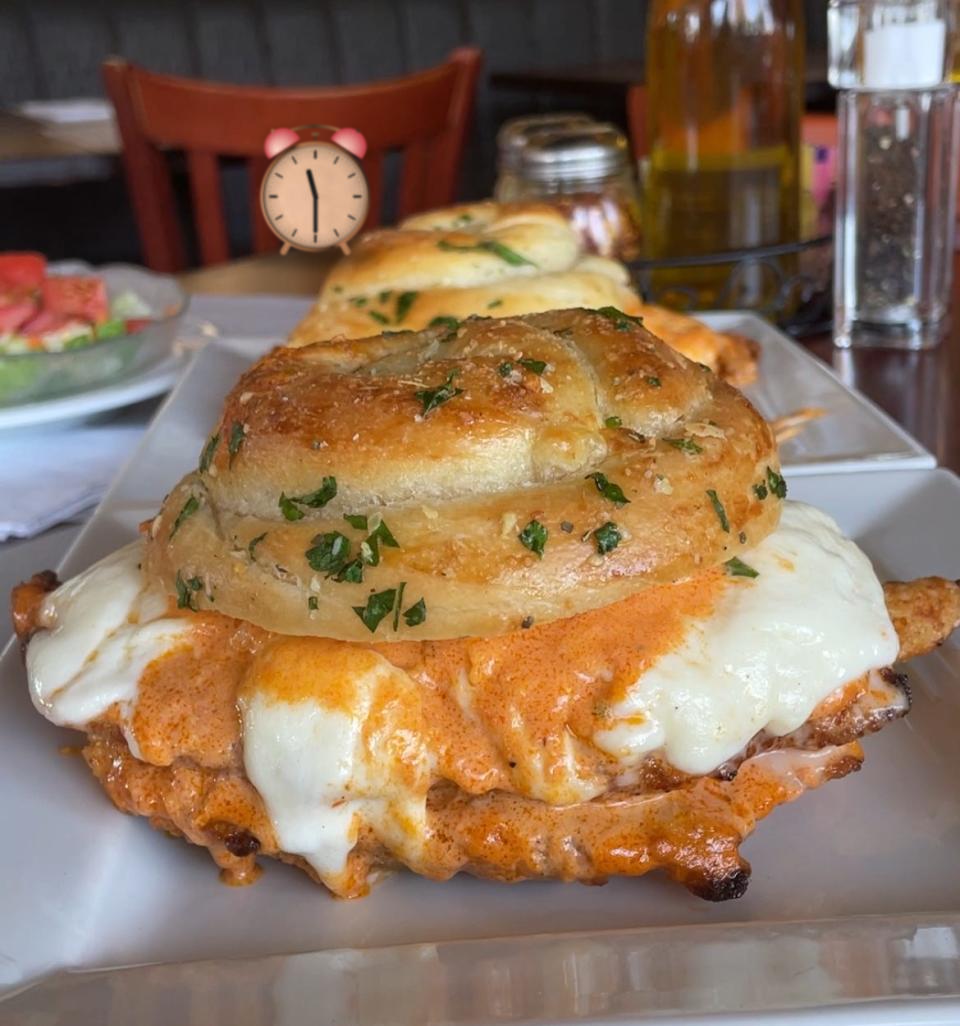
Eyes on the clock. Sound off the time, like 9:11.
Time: 11:30
